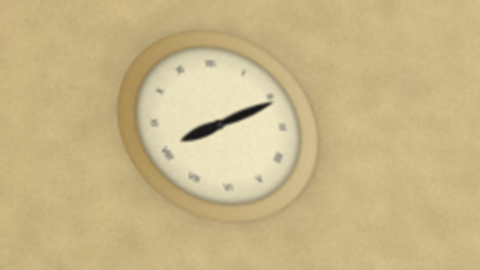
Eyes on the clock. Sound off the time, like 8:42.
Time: 8:11
